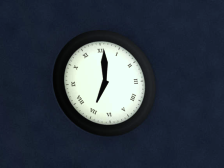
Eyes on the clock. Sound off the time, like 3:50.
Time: 7:01
